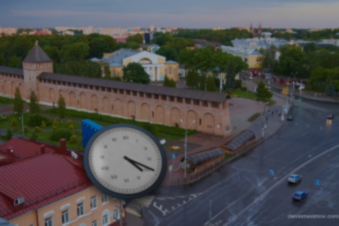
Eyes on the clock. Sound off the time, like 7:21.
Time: 4:19
